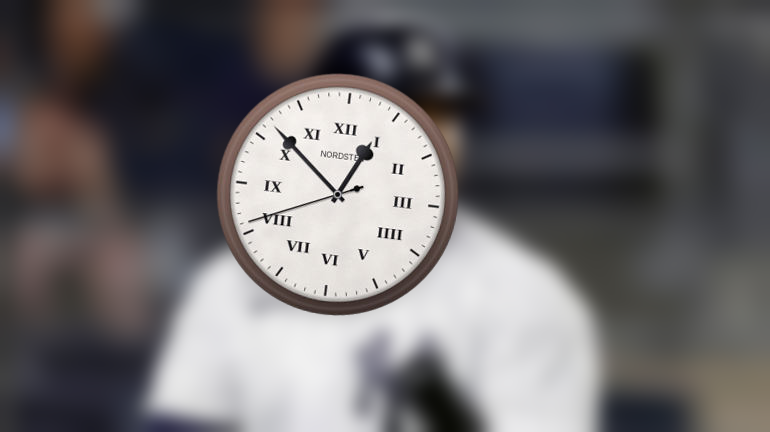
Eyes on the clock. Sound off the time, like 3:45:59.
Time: 12:51:41
